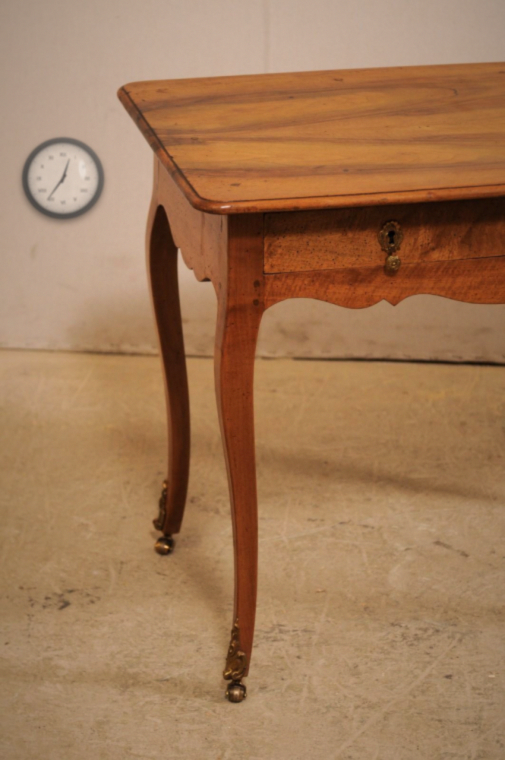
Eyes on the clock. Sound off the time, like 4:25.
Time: 12:36
